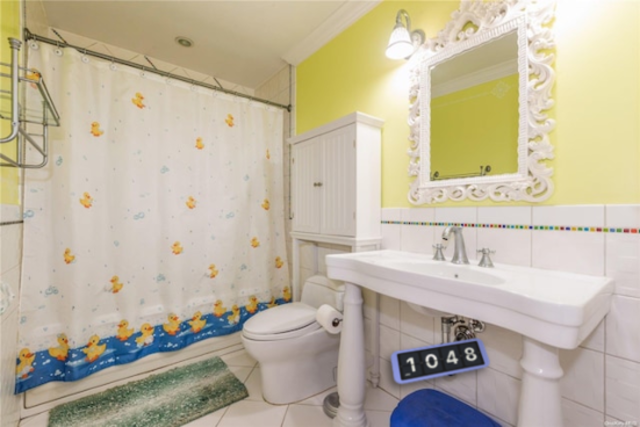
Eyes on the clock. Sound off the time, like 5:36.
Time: 10:48
